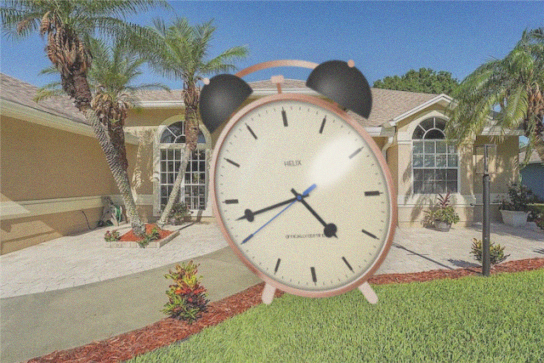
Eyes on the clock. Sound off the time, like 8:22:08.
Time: 4:42:40
